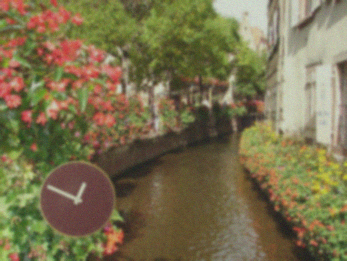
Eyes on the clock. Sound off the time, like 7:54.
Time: 12:49
